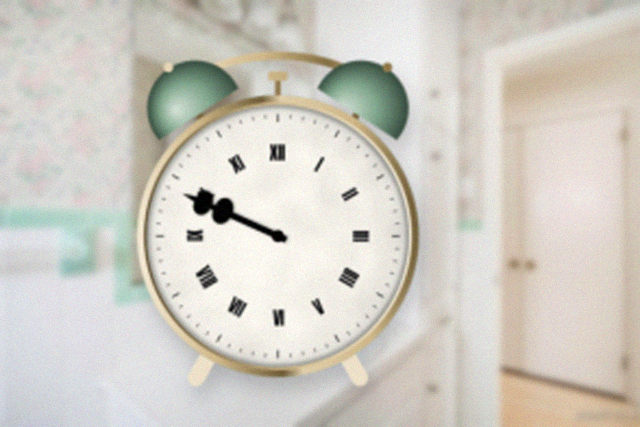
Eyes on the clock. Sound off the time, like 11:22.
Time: 9:49
